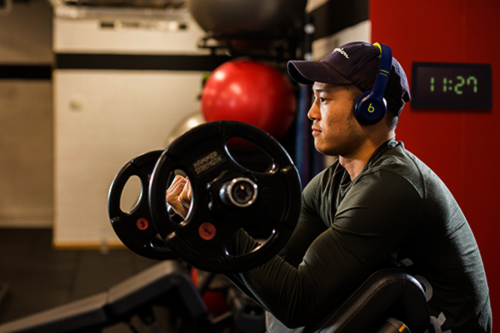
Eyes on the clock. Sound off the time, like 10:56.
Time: 11:27
